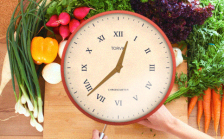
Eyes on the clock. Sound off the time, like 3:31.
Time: 12:38
